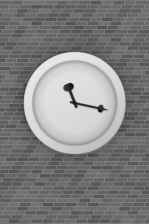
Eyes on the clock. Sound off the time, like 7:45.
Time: 11:17
